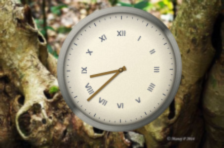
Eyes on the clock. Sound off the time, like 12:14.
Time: 8:38
